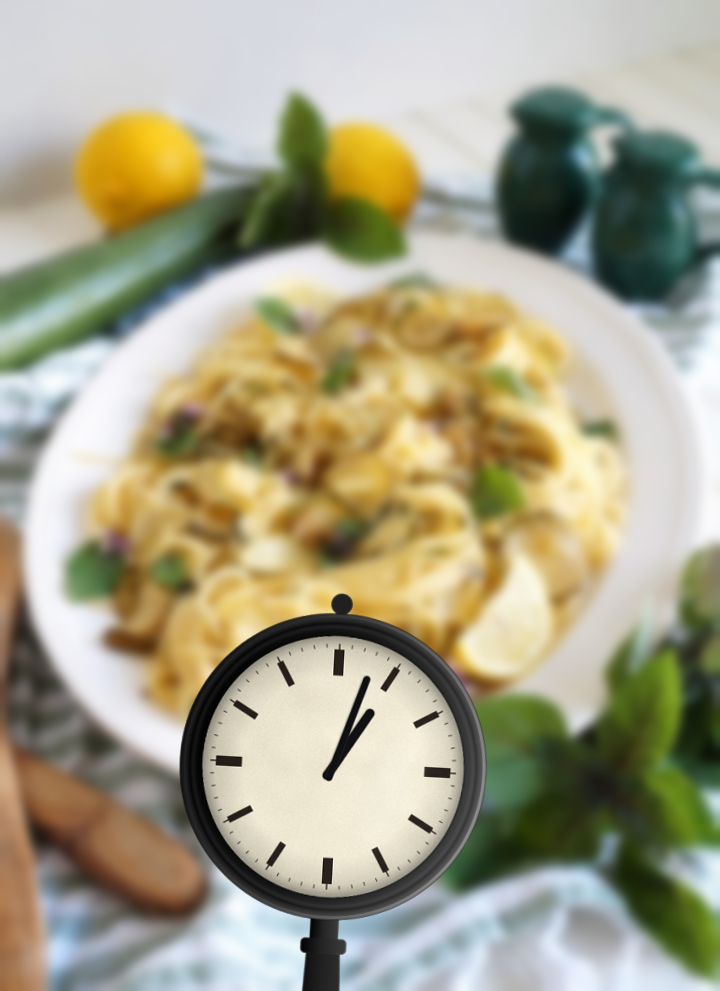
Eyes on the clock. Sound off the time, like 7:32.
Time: 1:03
